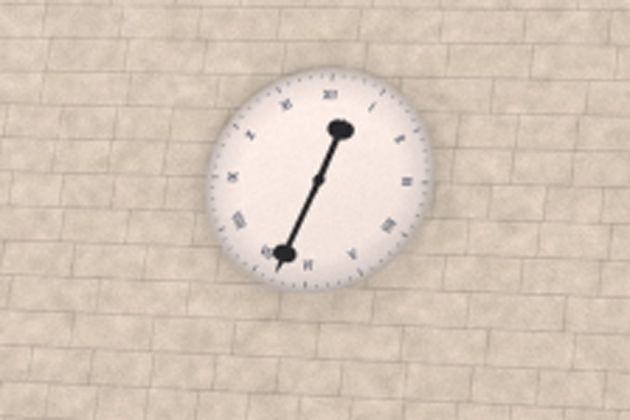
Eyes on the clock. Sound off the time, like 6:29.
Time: 12:33
